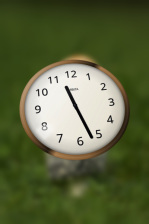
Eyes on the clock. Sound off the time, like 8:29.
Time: 11:27
